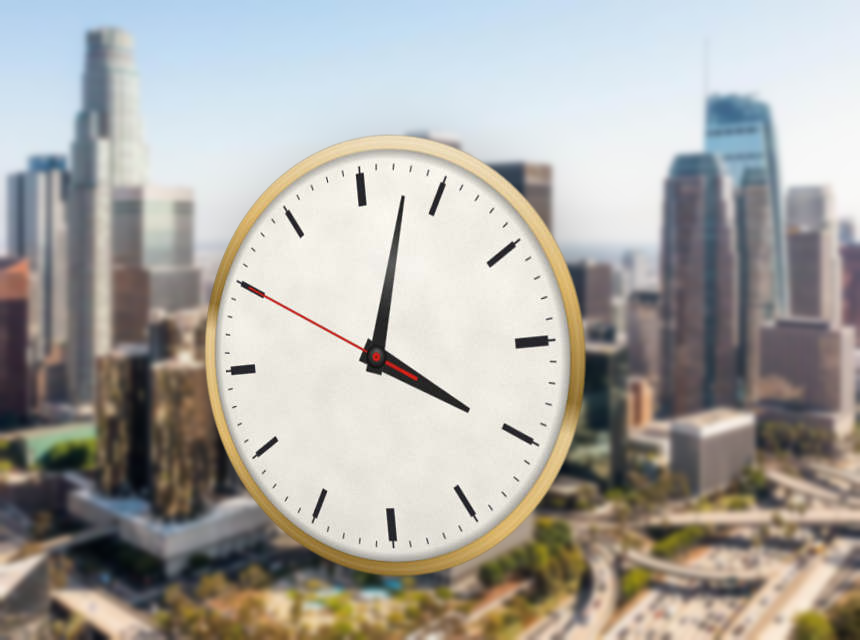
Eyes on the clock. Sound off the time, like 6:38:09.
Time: 4:02:50
